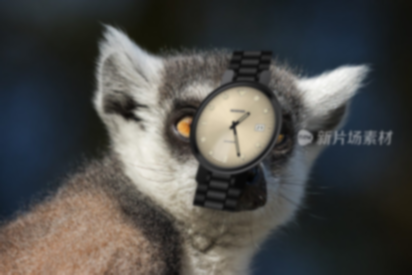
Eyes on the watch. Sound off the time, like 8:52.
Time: 1:26
